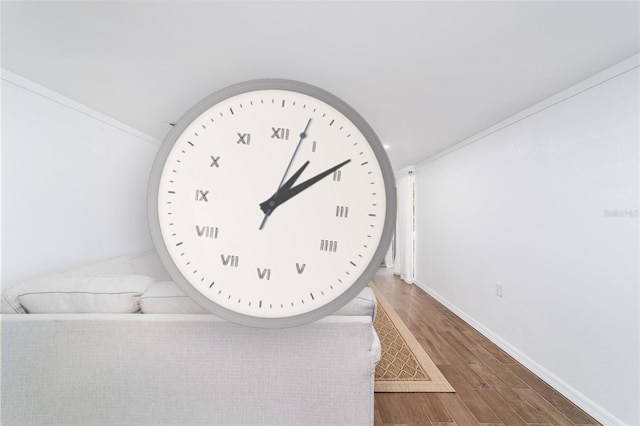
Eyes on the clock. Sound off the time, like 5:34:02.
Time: 1:09:03
